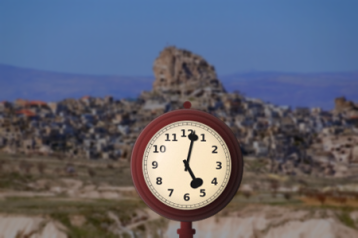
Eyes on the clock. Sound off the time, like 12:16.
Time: 5:02
